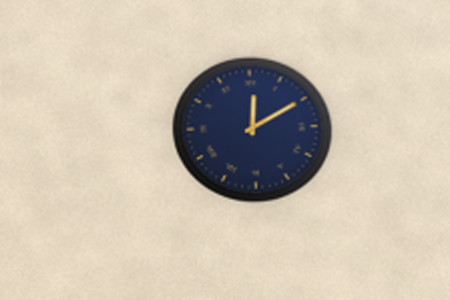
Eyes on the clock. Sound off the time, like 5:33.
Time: 12:10
